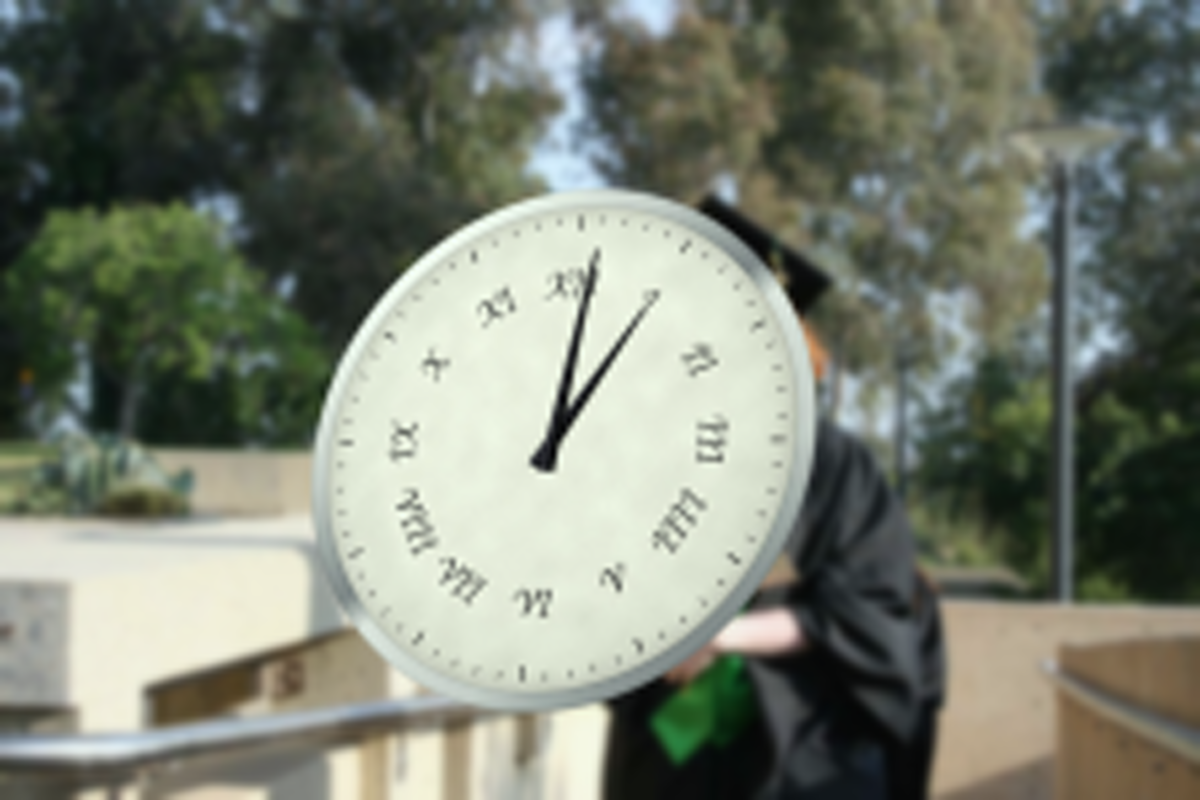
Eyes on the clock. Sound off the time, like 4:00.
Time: 1:01
